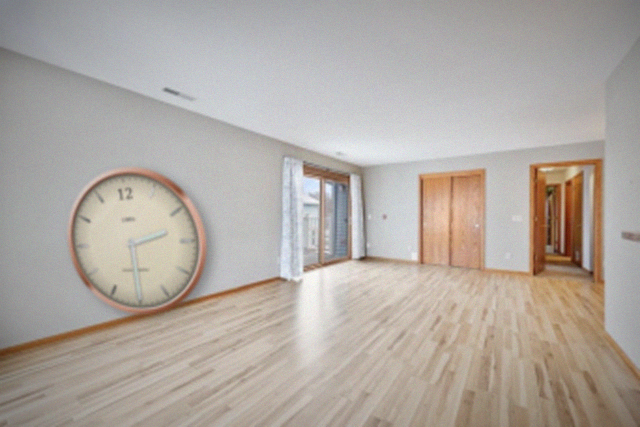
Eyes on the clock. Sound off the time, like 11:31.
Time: 2:30
